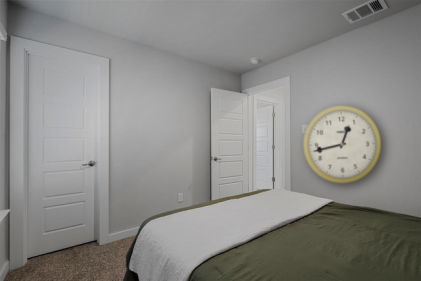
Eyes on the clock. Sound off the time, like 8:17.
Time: 12:43
